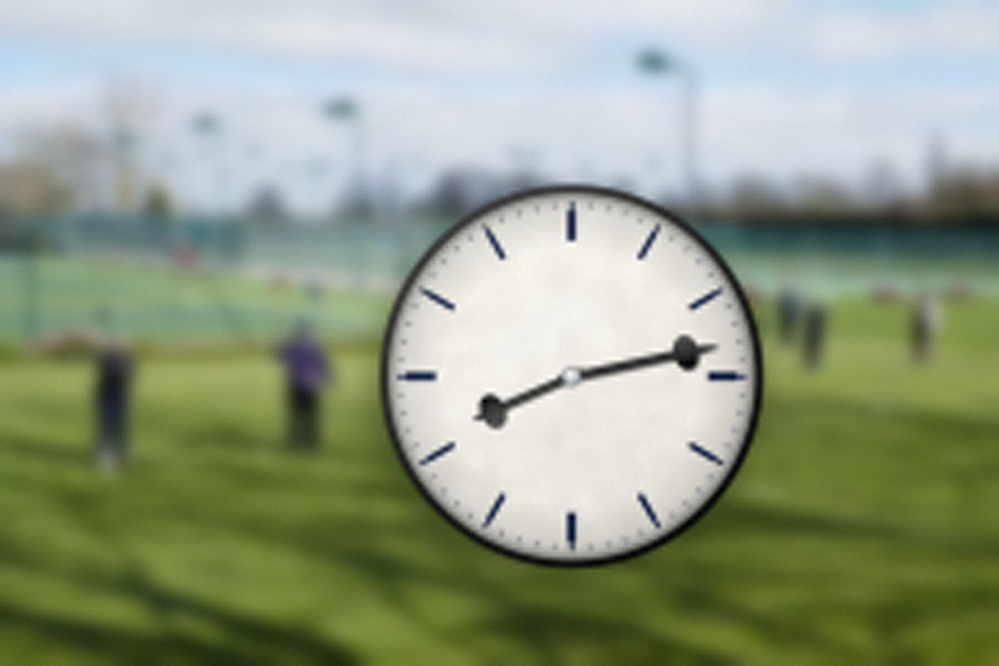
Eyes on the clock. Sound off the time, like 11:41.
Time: 8:13
